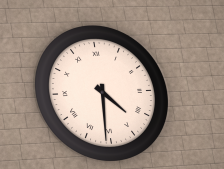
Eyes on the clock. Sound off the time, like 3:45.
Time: 4:31
